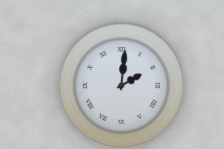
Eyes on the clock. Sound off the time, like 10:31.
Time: 2:01
